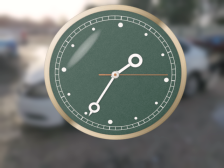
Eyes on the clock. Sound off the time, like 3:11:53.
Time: 1:34:14
